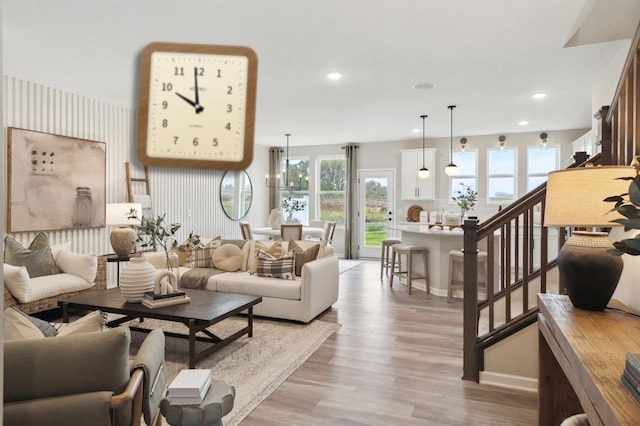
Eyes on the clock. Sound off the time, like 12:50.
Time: 9:59
